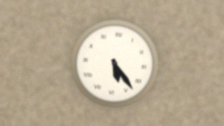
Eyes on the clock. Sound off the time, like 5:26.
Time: 5:23
